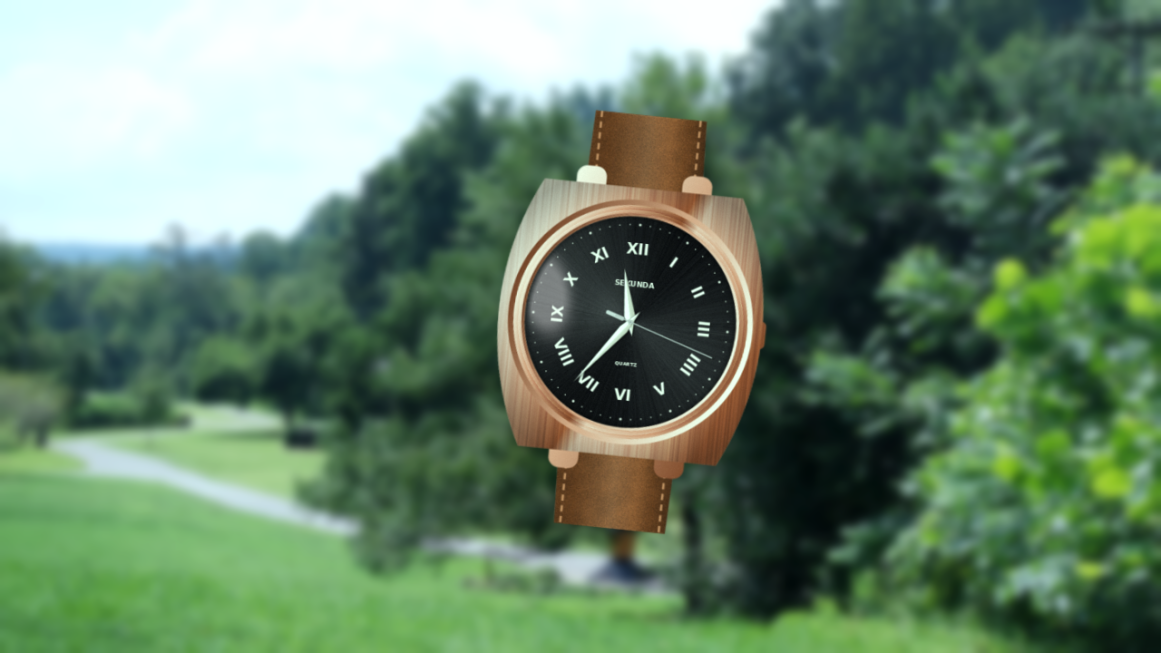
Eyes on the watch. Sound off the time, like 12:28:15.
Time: 11:36:18
